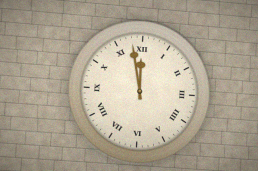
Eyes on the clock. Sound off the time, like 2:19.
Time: 11:58
